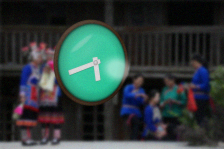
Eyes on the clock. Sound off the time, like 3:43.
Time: 5:42
